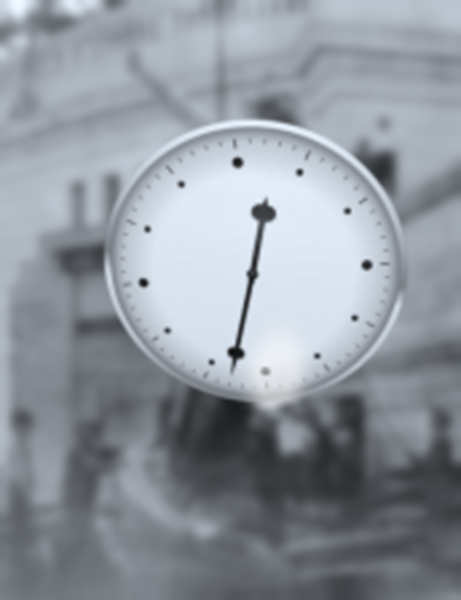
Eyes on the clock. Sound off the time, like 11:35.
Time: 12:33
